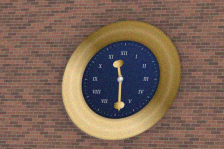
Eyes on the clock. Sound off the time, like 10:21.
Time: 11:29
